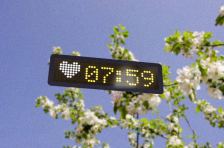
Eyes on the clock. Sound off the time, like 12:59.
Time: 7:59
